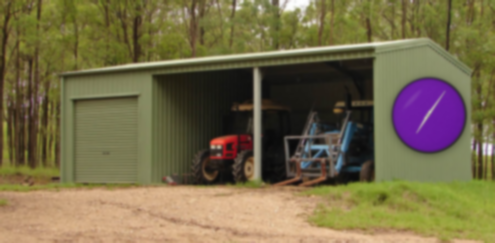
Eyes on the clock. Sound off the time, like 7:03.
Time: 7:06
